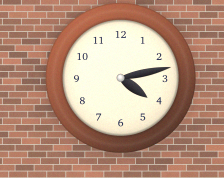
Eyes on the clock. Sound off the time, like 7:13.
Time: 4:13
